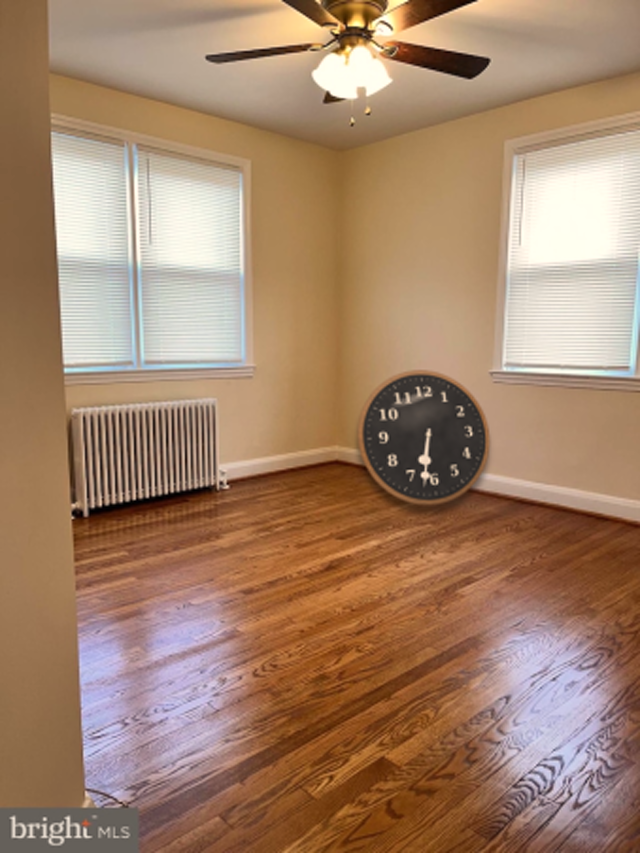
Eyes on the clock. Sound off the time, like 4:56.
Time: 6:32
